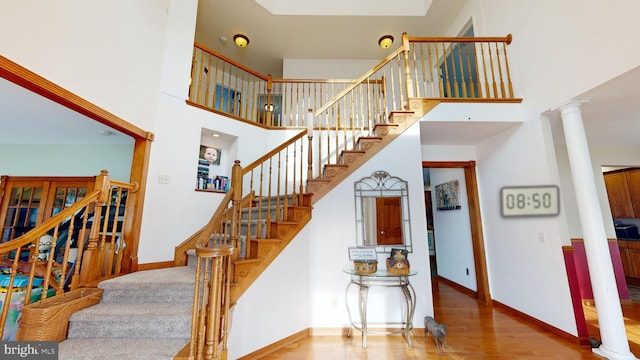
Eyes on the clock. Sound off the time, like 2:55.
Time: 8:50
